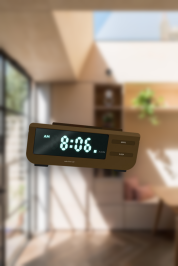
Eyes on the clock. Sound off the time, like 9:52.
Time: 8:06
